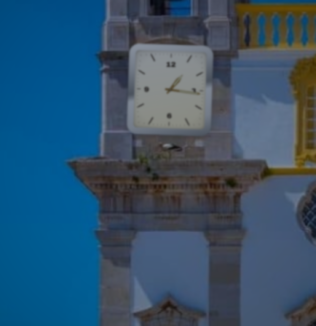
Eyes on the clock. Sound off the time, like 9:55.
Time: 1:16
